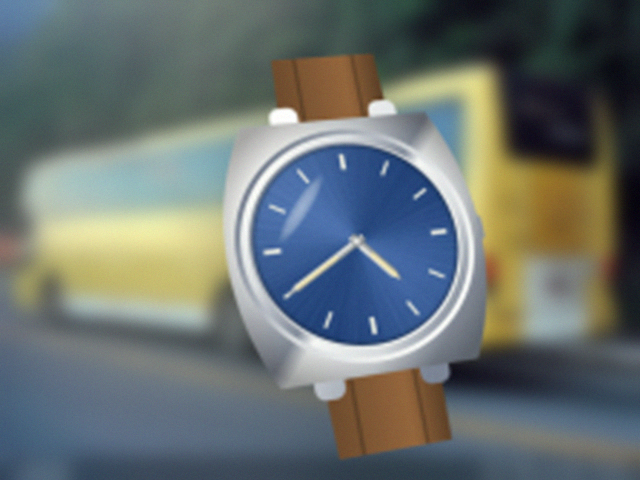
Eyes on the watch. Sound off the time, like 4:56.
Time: 4:40
